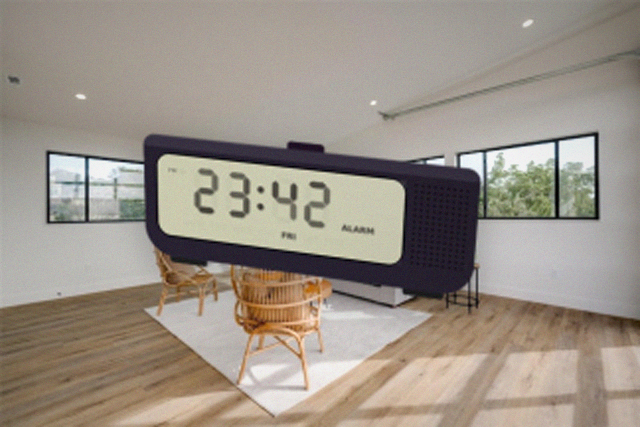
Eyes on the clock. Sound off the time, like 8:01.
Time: 23:42
